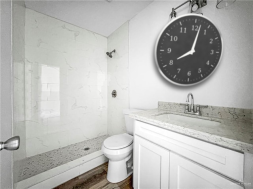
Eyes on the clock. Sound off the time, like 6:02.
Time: 8:02
